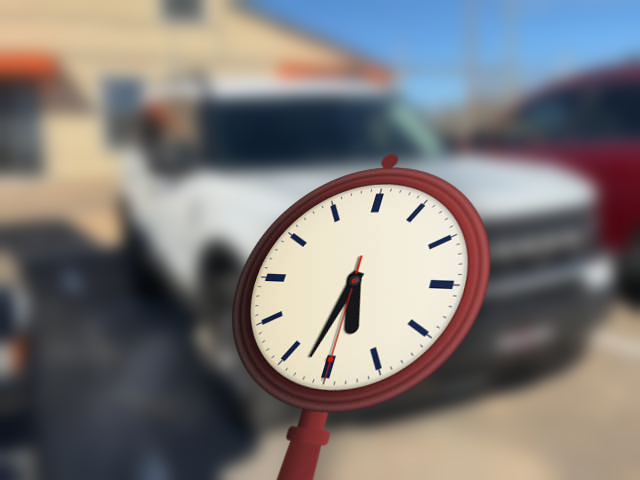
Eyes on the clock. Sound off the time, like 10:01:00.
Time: 5:32:30
